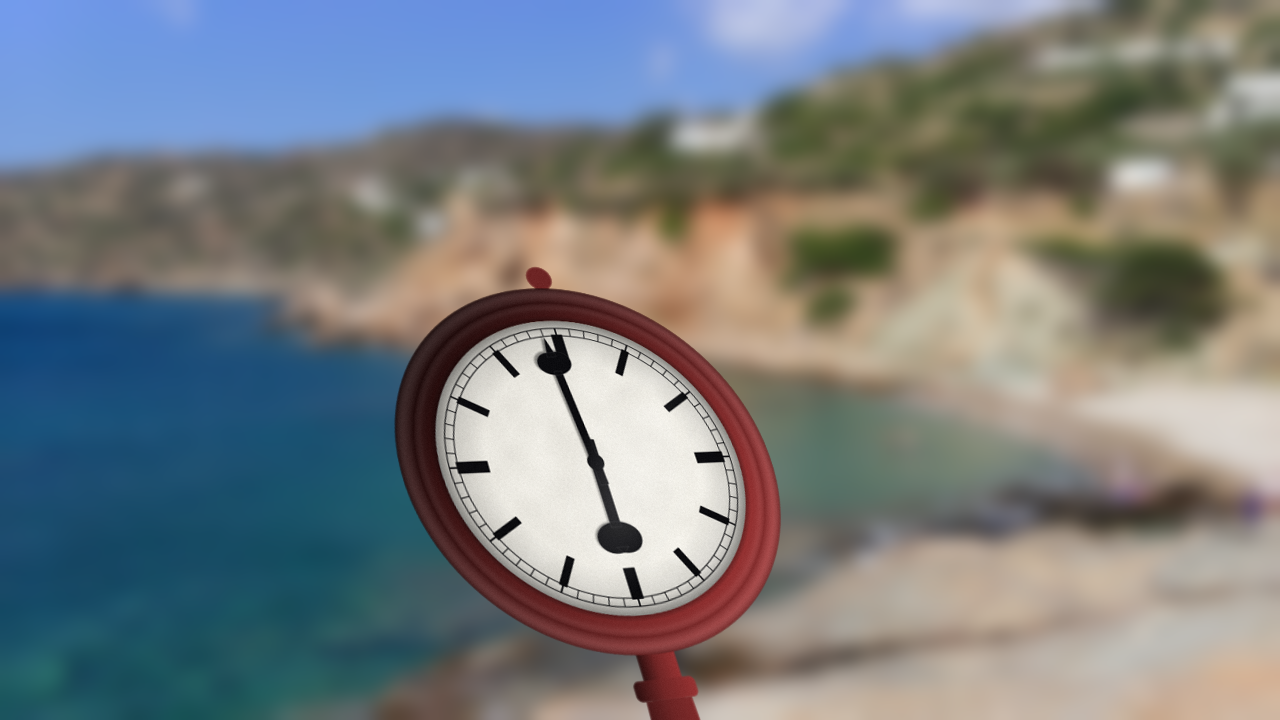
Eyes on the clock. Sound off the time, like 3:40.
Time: 5:59
